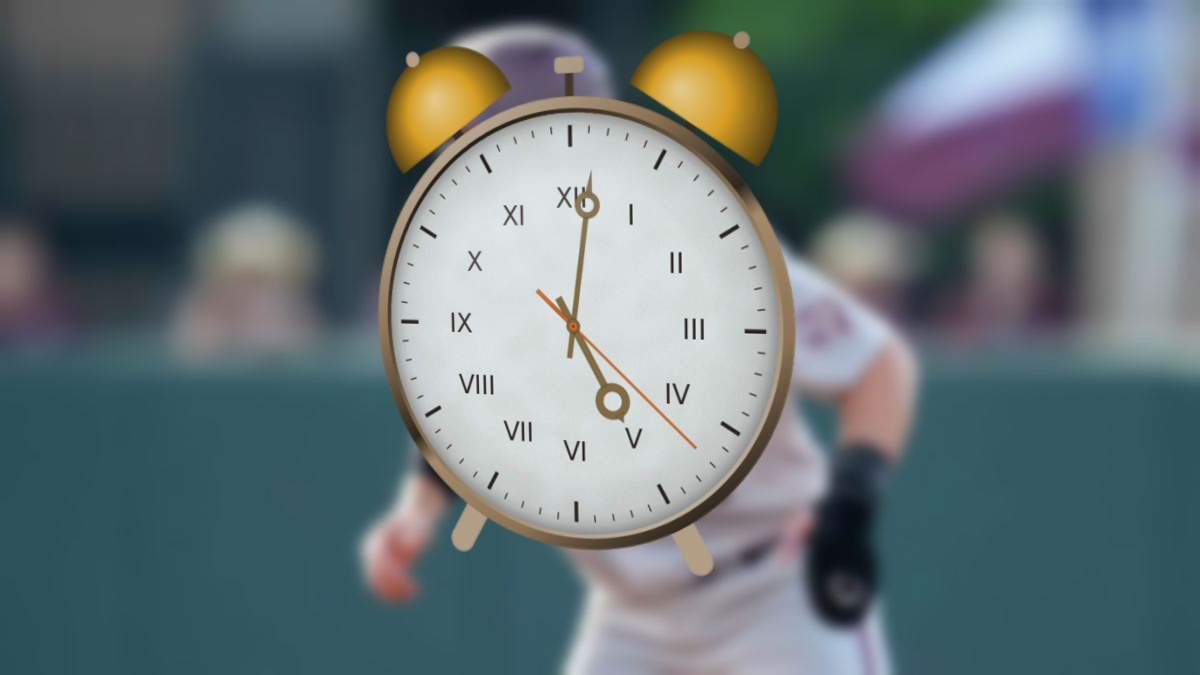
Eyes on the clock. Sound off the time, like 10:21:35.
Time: 5:01:22
